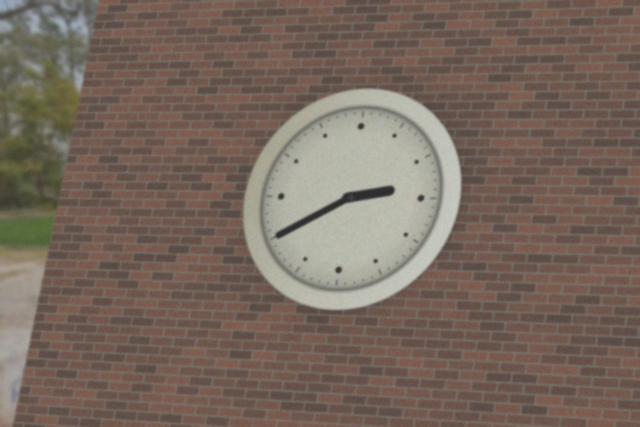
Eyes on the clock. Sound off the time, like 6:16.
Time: 2:40
